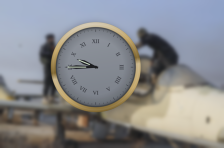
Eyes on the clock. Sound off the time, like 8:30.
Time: 9:45
